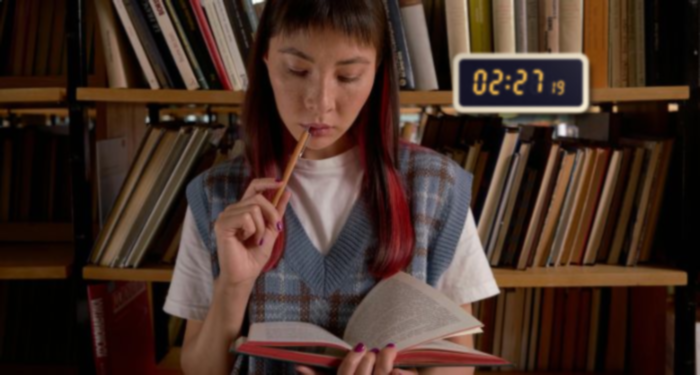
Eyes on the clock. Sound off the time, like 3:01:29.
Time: 2:27:19
